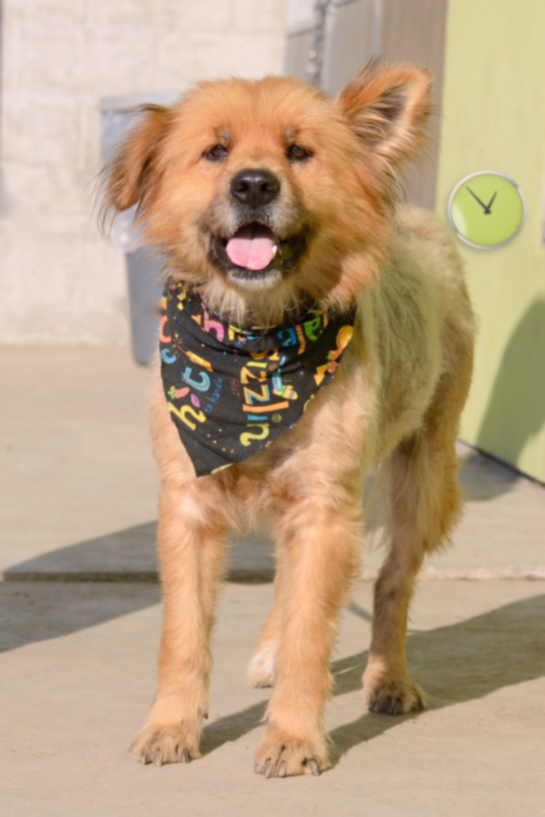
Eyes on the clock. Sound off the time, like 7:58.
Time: 12:53
